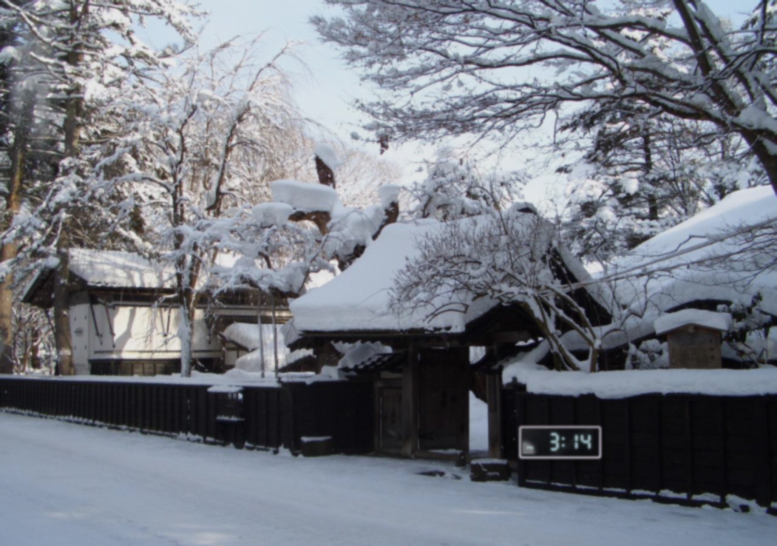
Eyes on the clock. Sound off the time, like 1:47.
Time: 3:14
